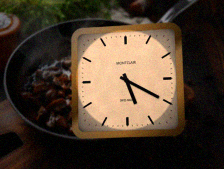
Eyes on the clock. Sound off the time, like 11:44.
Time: 5:20
